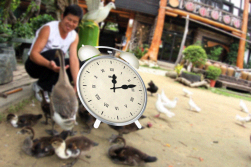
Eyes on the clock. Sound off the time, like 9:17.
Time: 12:13
